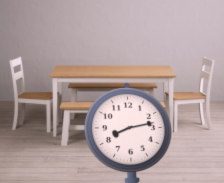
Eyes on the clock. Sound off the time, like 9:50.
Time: 8:13
